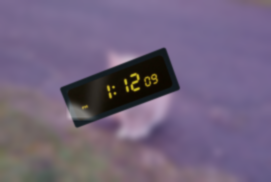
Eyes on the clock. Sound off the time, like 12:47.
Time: 1:12
